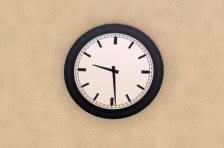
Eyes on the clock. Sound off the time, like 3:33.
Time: 9:29
